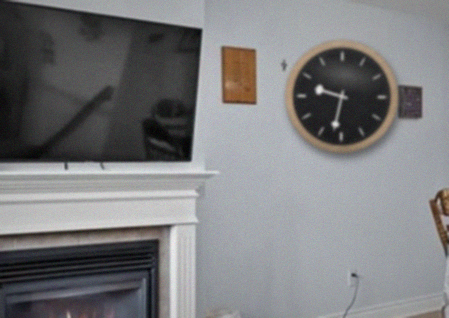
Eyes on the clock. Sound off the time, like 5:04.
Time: 9:32
